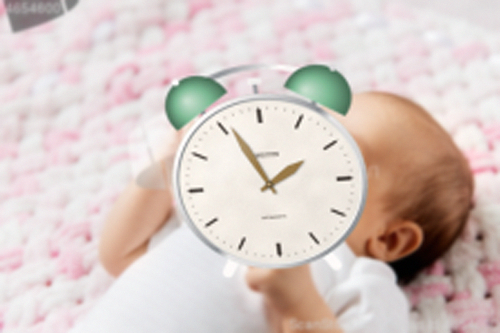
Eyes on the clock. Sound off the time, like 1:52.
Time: 1:56
